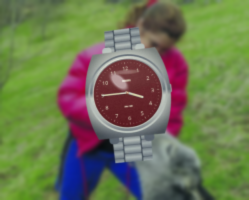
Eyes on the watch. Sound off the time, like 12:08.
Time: 3:45
